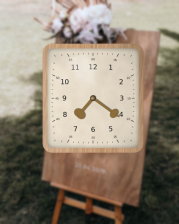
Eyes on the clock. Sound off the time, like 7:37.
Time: 7:21
